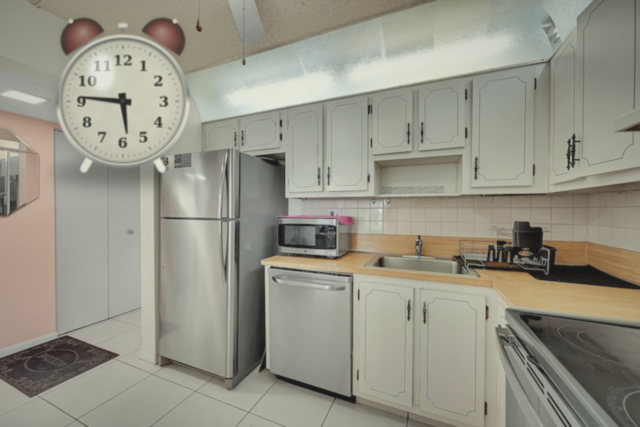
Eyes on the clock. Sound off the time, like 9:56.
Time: 5:46
